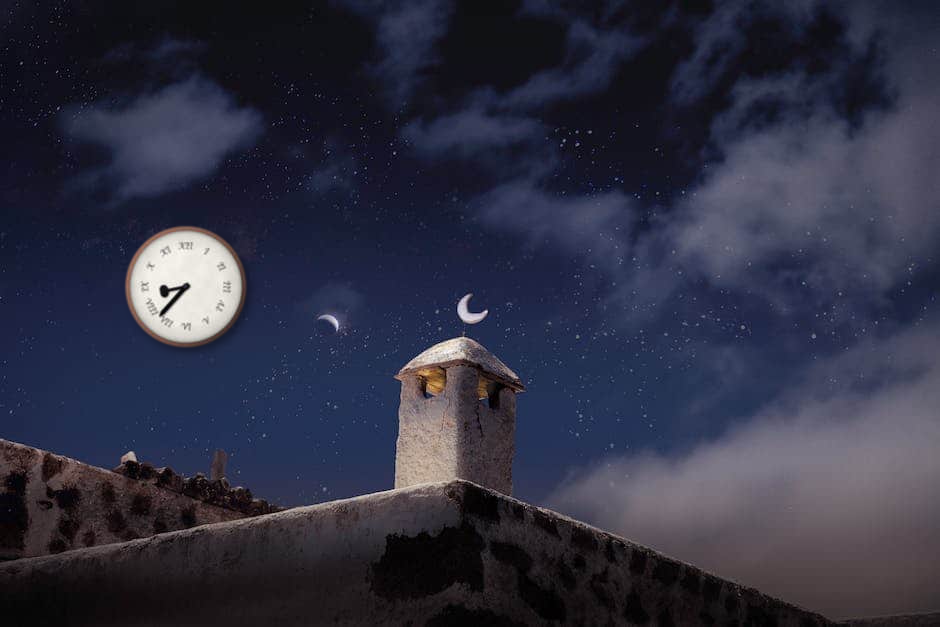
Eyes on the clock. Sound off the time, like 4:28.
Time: 8:37
